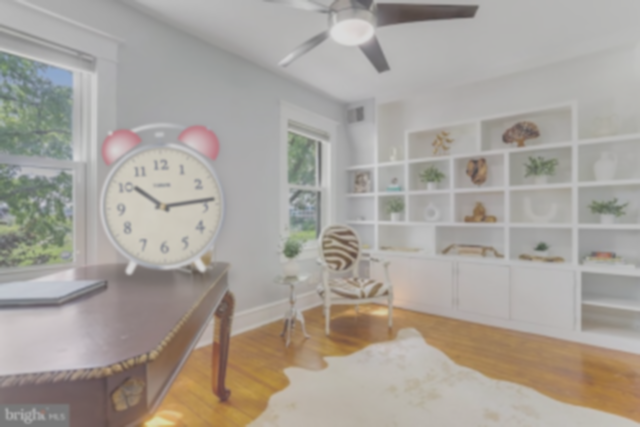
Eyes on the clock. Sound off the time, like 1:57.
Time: 10:14
